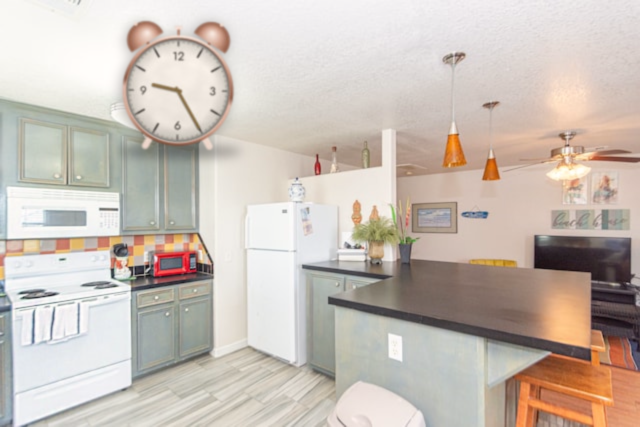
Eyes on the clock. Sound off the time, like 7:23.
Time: 9:25
